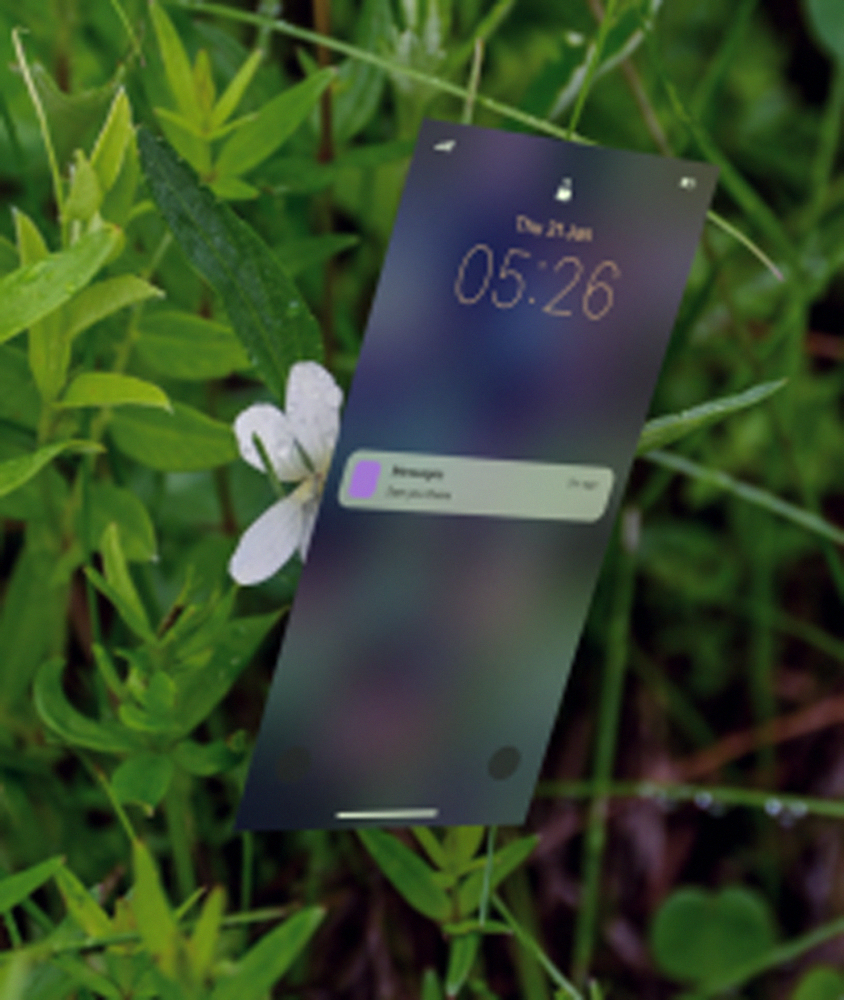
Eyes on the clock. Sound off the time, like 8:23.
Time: 5:26
